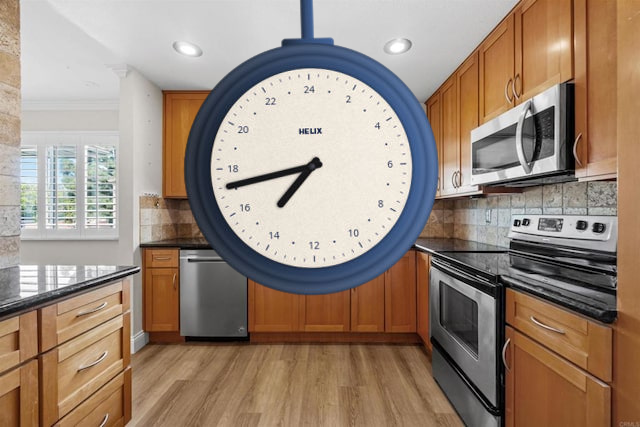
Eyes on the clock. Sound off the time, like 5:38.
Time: 14:43
